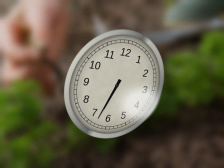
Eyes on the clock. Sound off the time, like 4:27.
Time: 6:33
